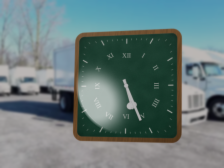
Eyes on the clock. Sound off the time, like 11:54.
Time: 5:26
